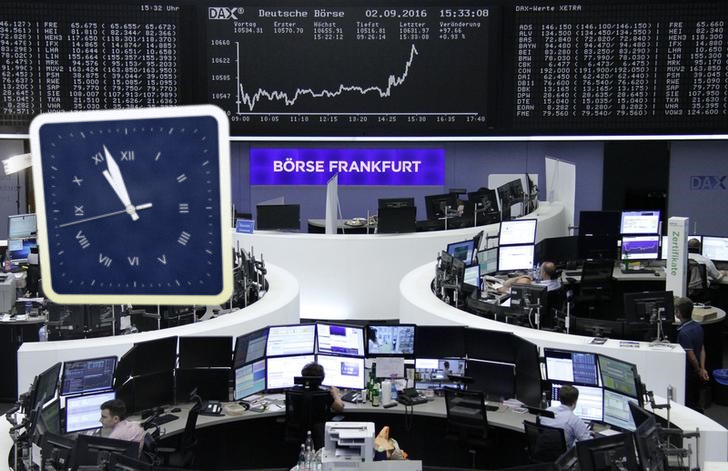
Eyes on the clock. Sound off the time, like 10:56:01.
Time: 10:56:43
